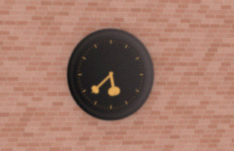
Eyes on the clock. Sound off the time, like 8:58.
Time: 5:38
